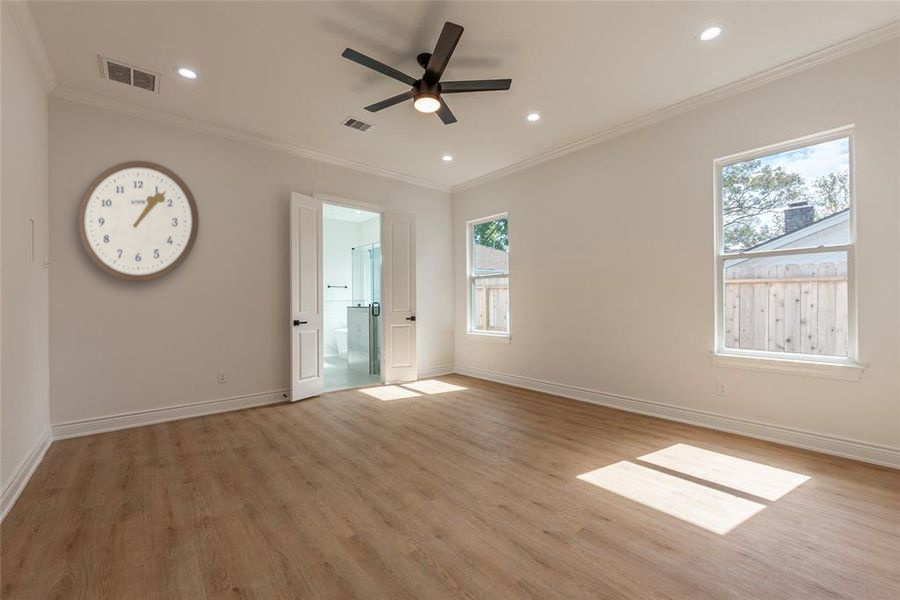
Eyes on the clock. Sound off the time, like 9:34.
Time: 1:07
